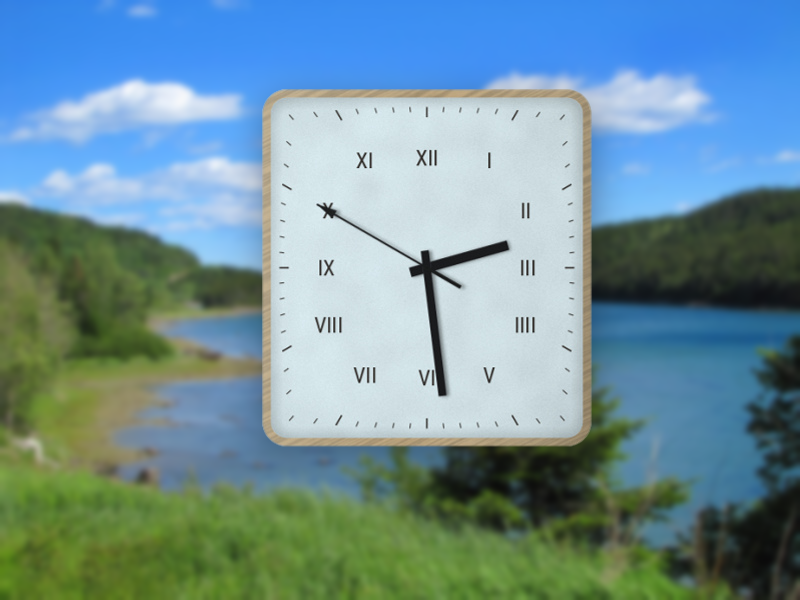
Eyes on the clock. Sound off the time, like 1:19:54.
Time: 2:28:50
